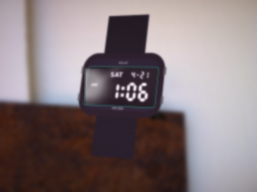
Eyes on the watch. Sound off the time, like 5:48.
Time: 1:06
